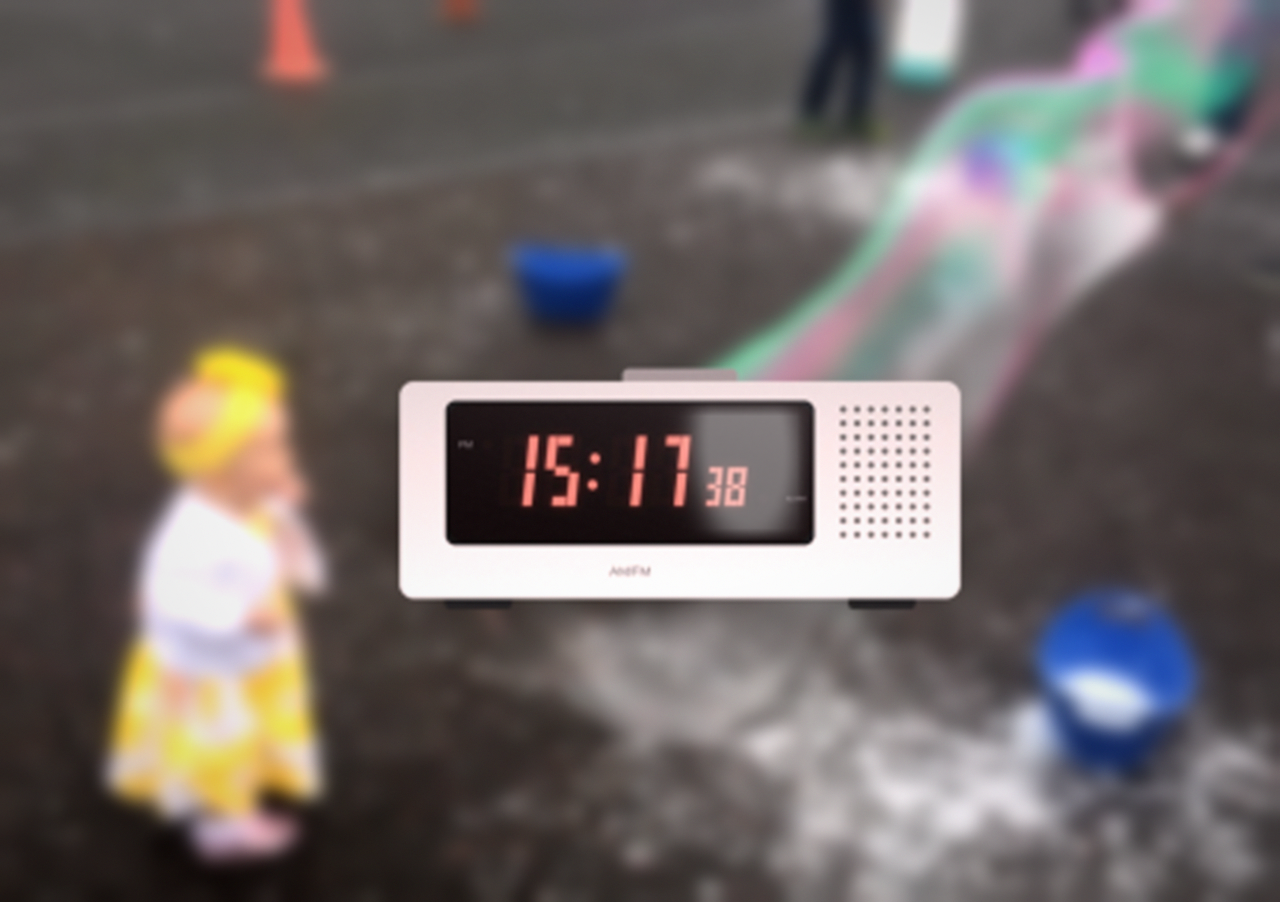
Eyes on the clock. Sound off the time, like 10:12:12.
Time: 15:17:38
